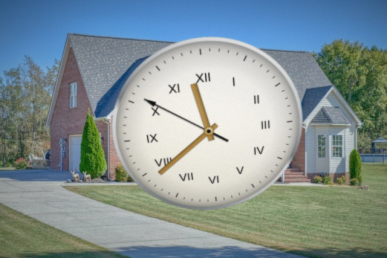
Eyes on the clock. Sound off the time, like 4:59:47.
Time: 11:38:51
